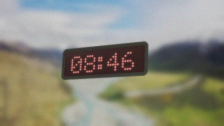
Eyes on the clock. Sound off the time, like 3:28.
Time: 8:46
